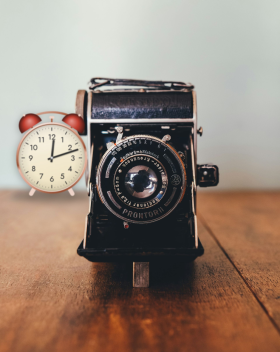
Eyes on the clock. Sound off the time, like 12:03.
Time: 12:12
